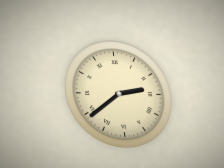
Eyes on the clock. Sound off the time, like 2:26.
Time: 2:39
